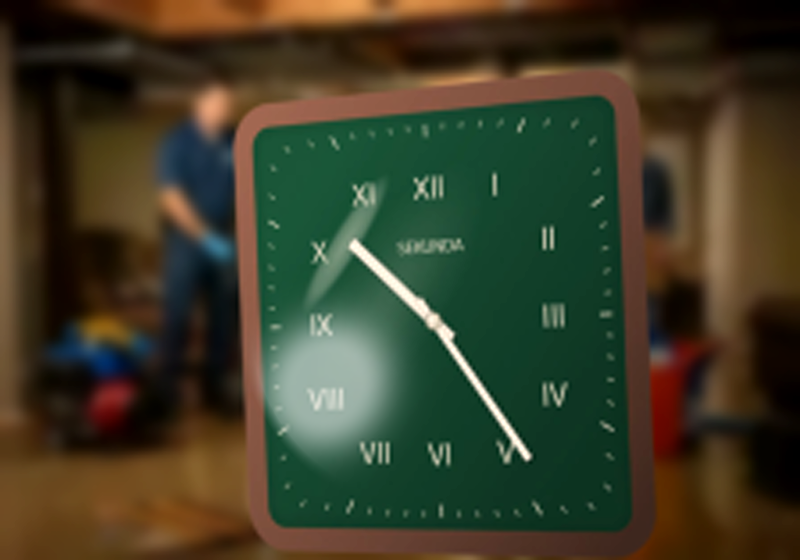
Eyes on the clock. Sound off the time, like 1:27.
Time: 10:24
